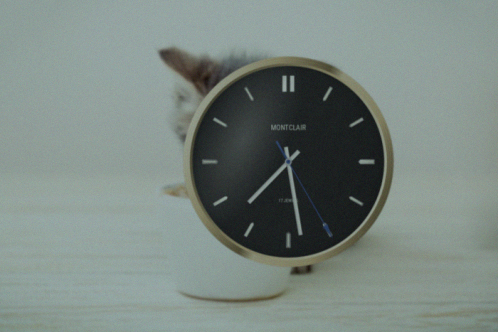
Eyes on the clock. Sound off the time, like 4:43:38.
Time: 7:28:25
